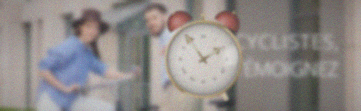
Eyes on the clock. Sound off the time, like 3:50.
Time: 1:54
